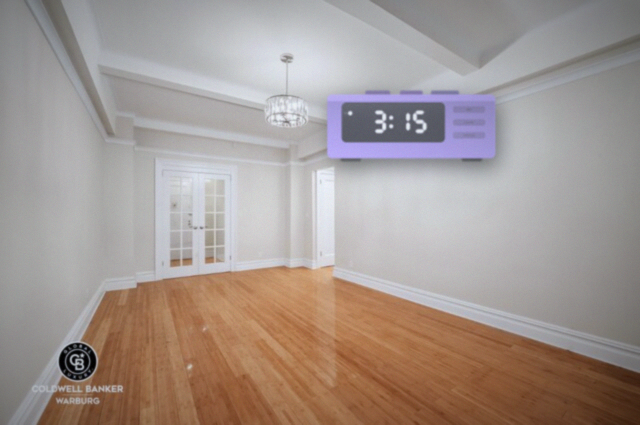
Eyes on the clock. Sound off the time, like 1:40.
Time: 3:15
